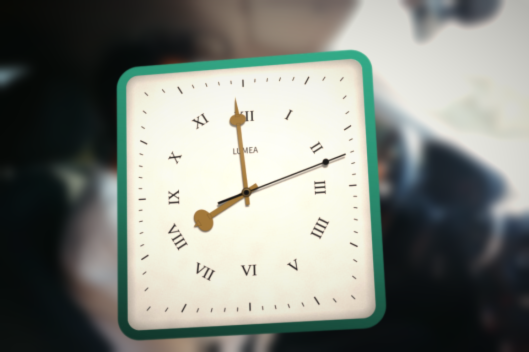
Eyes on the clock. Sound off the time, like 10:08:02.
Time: 7:59:12
